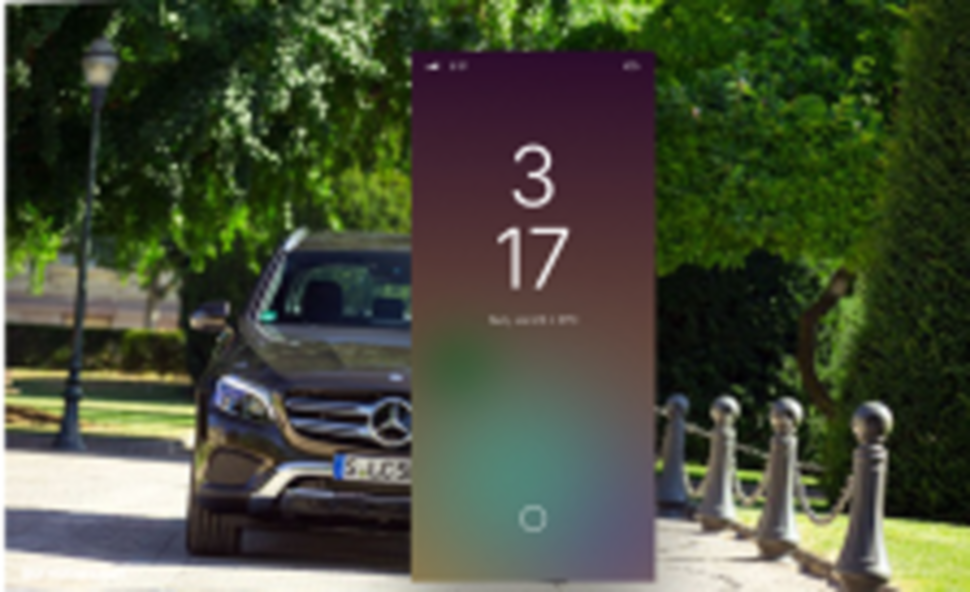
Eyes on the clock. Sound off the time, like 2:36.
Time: 3:17
